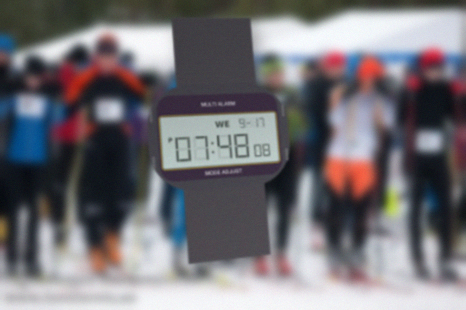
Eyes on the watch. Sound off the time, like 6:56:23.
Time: 7:48:08
